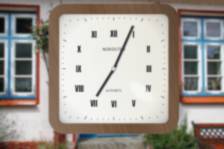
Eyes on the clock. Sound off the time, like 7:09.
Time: 7:04
